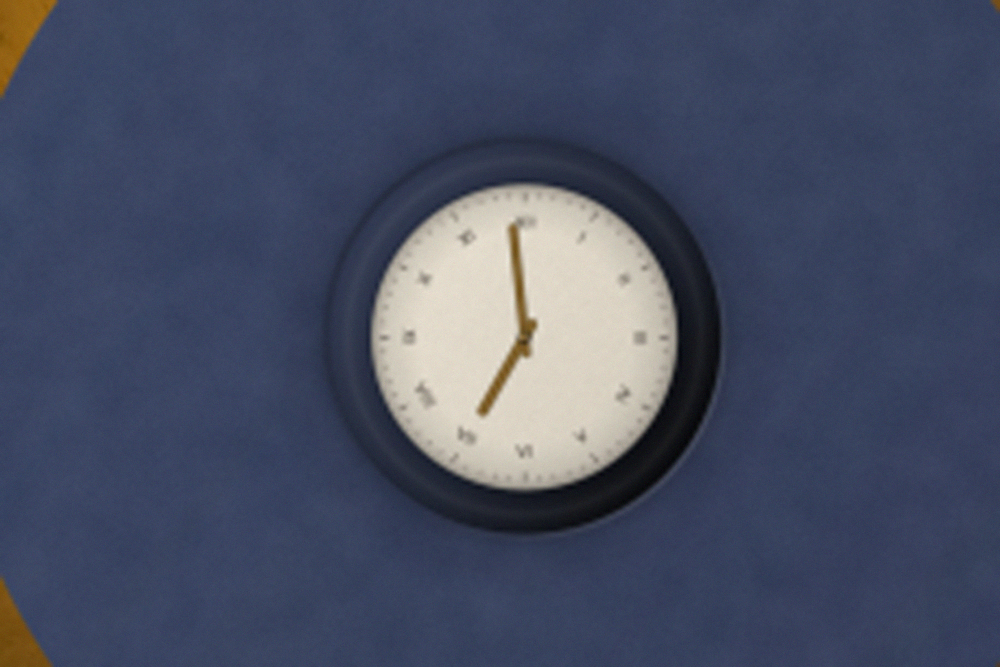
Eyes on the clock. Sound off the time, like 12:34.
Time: 6:59
